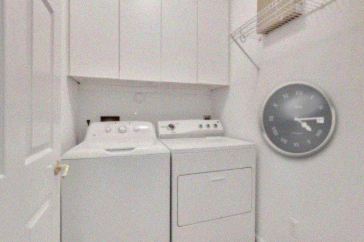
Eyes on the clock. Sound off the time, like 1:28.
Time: 4:14
